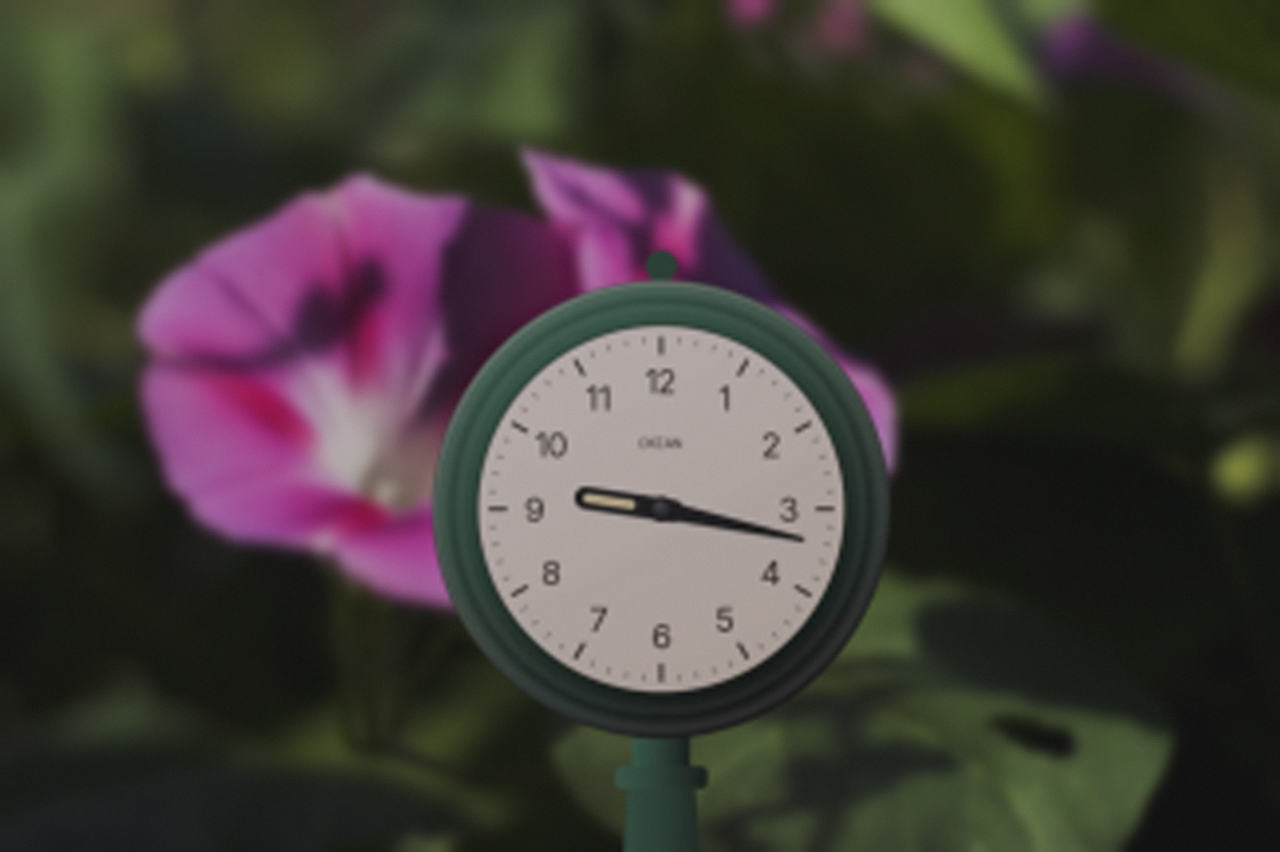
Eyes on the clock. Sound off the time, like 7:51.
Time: 9:17
